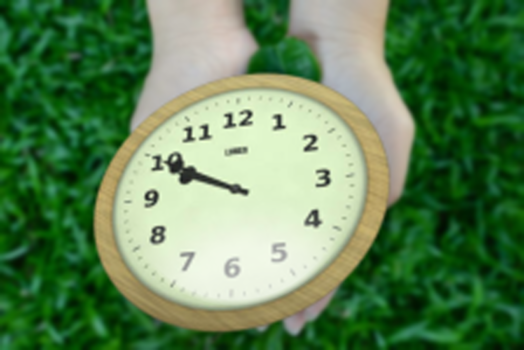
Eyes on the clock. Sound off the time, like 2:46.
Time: 9:50
